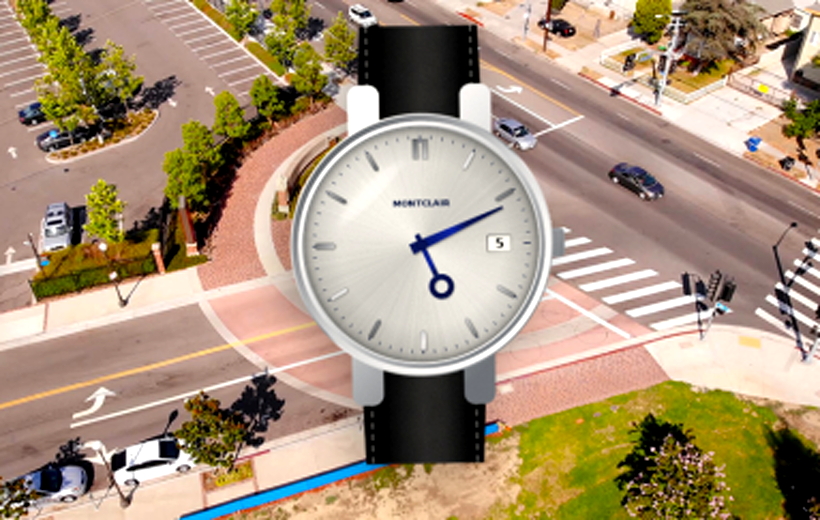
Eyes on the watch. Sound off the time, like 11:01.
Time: 5:11
